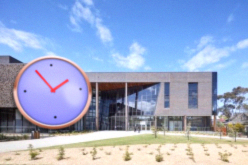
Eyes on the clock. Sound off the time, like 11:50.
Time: 1:54
